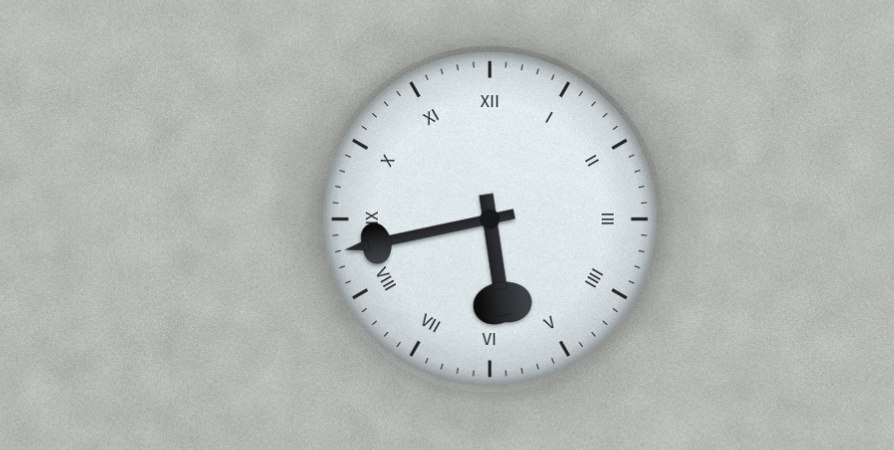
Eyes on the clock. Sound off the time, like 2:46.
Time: 5:43
